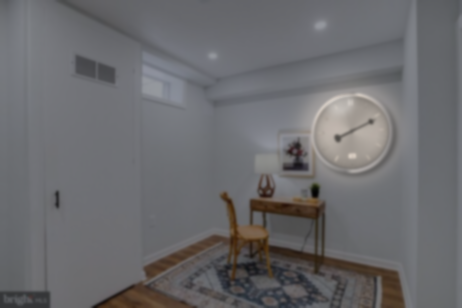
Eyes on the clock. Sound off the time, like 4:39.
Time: 8:11
